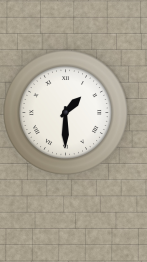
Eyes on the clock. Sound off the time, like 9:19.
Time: 1:30
